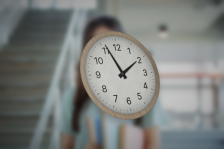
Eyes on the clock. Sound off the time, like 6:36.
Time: 1:56
